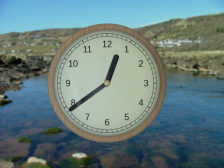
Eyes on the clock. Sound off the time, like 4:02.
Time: 12:39
